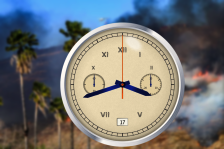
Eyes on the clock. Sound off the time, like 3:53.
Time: 3:42
